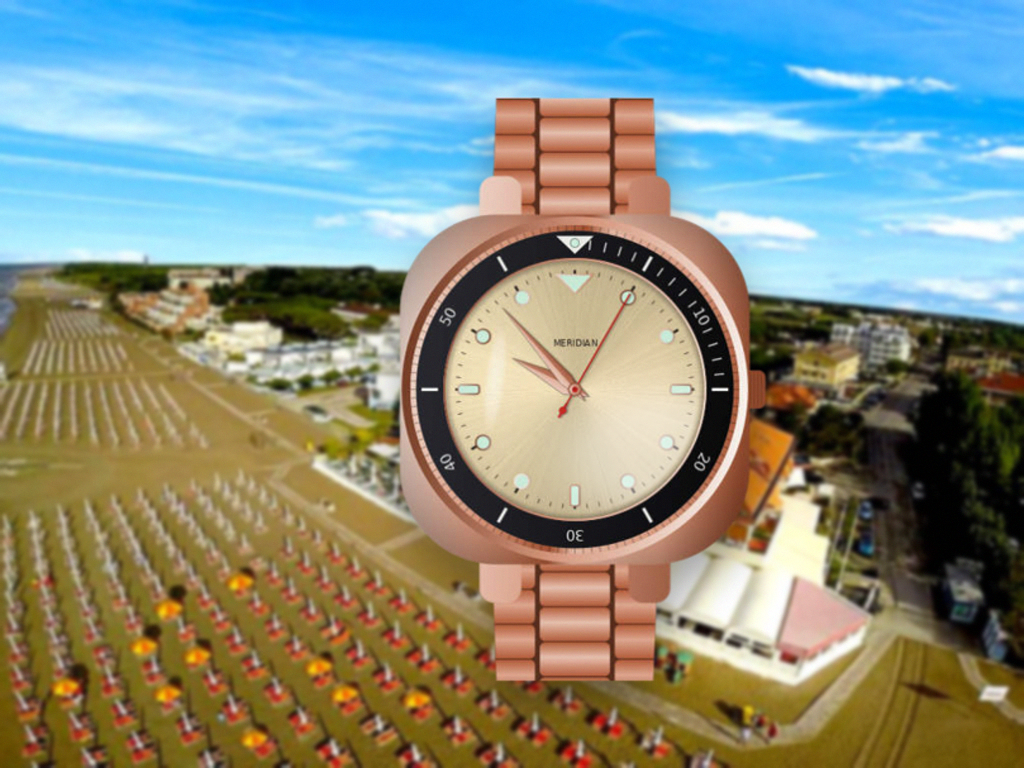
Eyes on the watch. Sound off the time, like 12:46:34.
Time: 9:53:05
